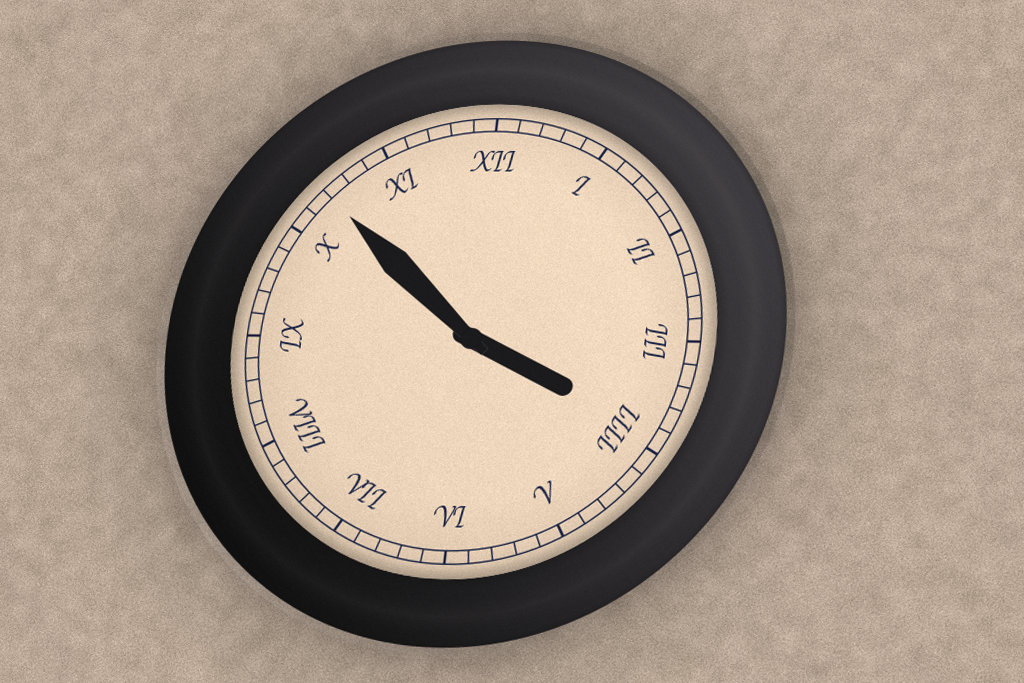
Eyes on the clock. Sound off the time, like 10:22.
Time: 3:52
